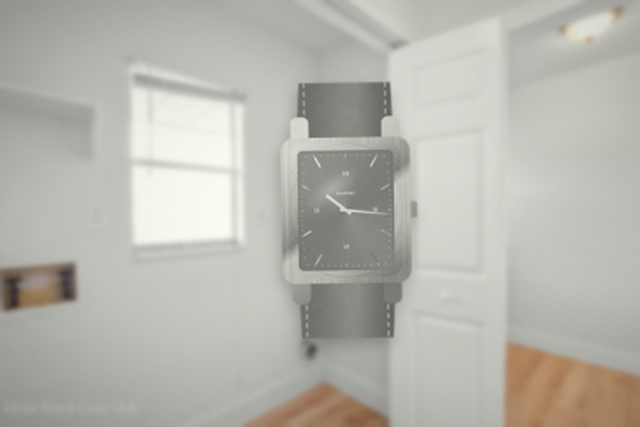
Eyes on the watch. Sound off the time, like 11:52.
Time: 10:16
